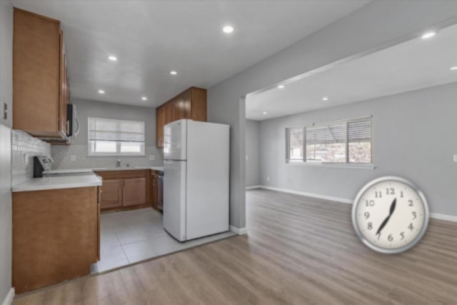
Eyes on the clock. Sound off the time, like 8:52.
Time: 12:36
